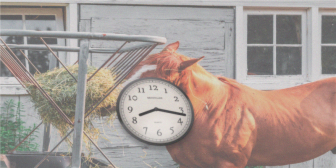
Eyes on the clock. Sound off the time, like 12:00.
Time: 8:17
